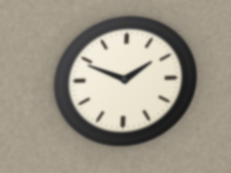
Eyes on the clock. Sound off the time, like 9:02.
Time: 1:49
